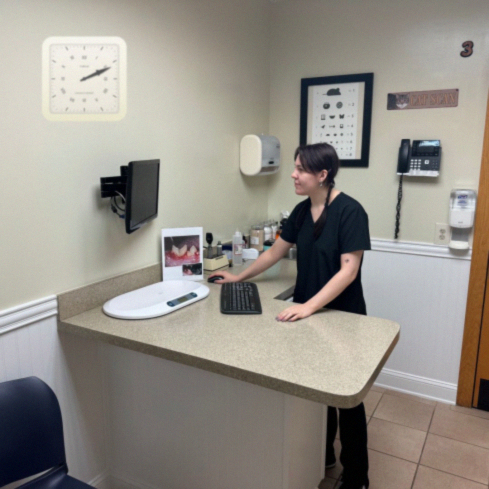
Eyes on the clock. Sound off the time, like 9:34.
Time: 2:11
